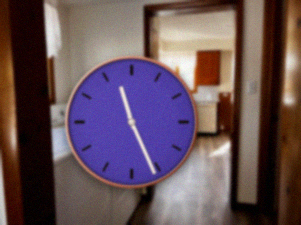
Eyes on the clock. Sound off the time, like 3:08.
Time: 11:26
